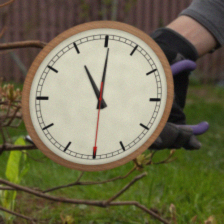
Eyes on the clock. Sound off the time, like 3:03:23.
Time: 11:00:30
